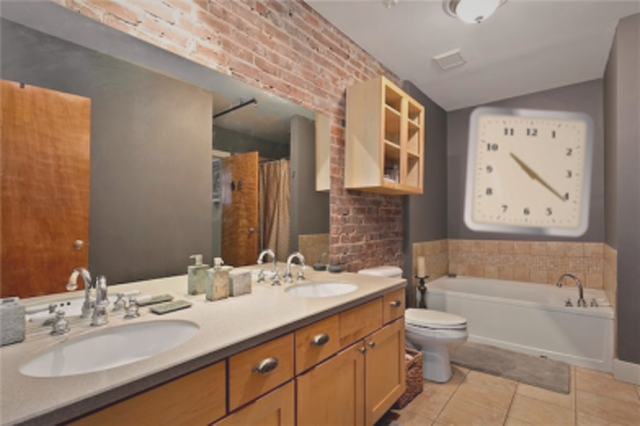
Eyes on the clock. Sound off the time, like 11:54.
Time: 10:21
